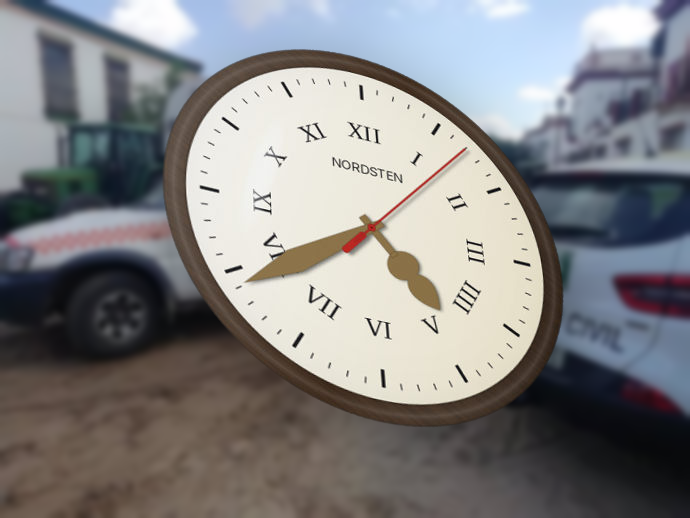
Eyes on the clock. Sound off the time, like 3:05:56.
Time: 4:39:07
